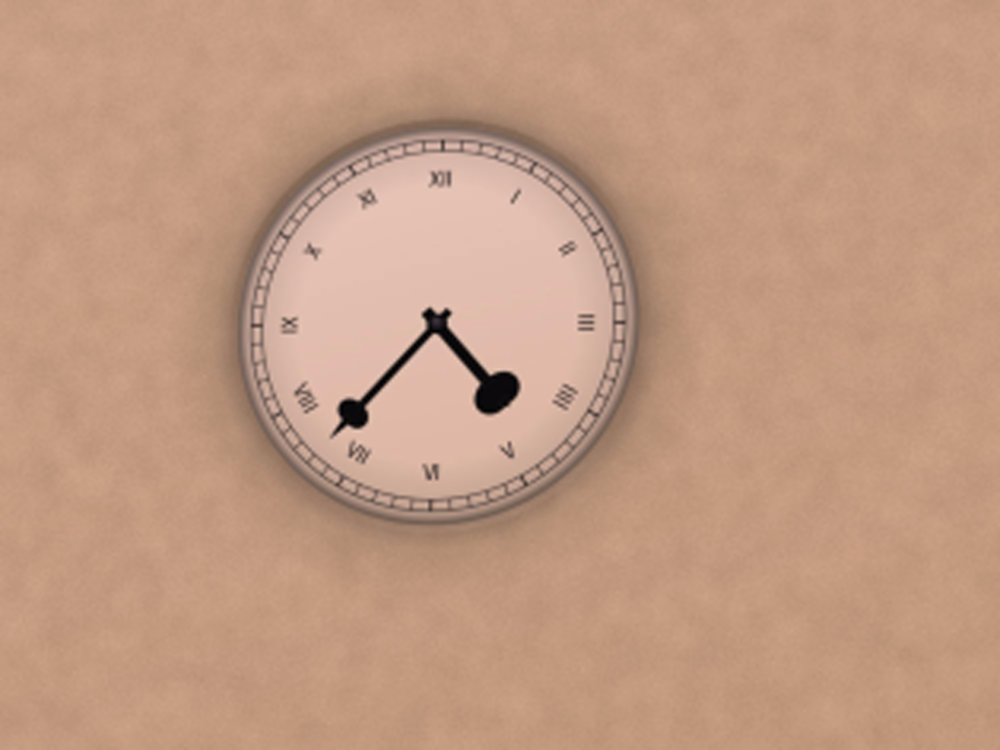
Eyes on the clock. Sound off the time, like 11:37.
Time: 4:37
